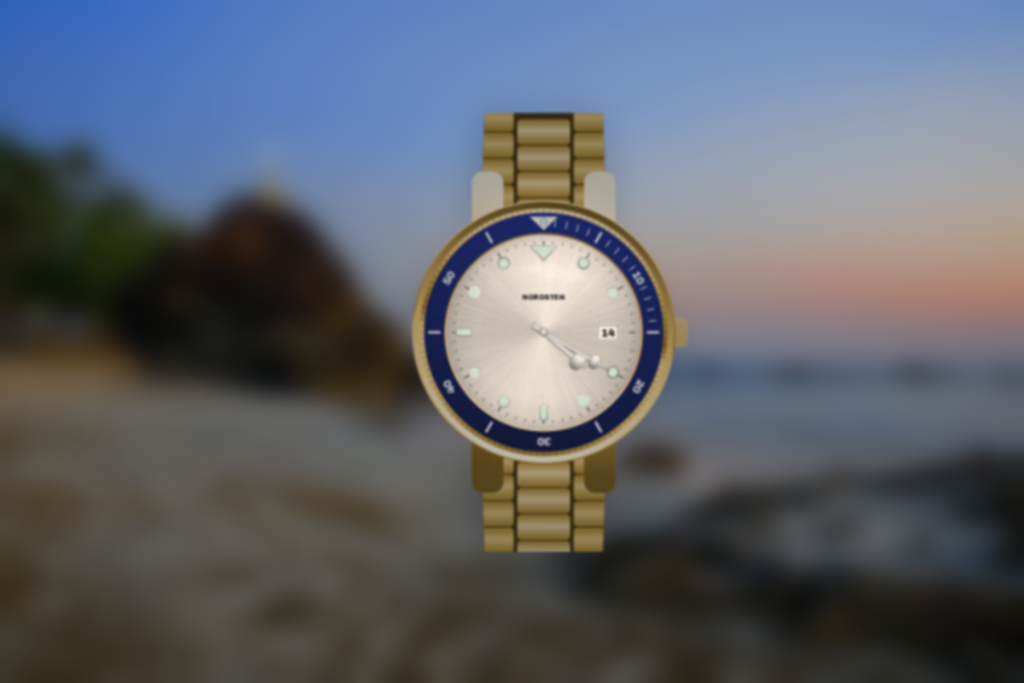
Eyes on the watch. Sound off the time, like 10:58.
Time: 4:20
